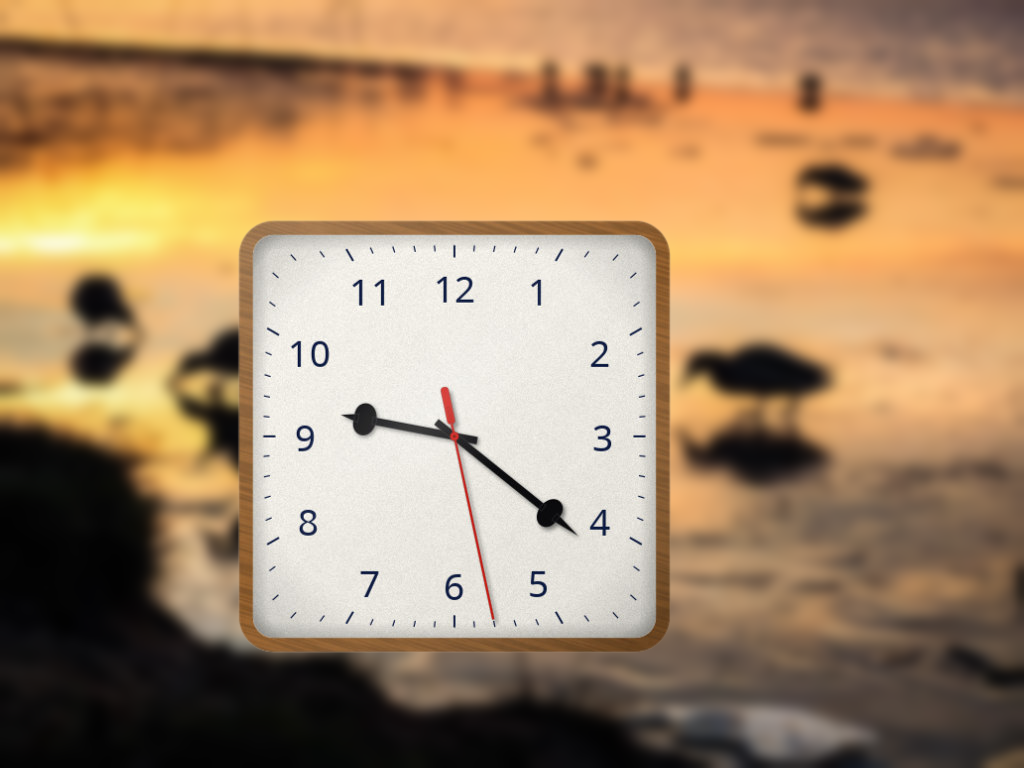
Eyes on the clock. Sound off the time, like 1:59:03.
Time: 9:21:28
